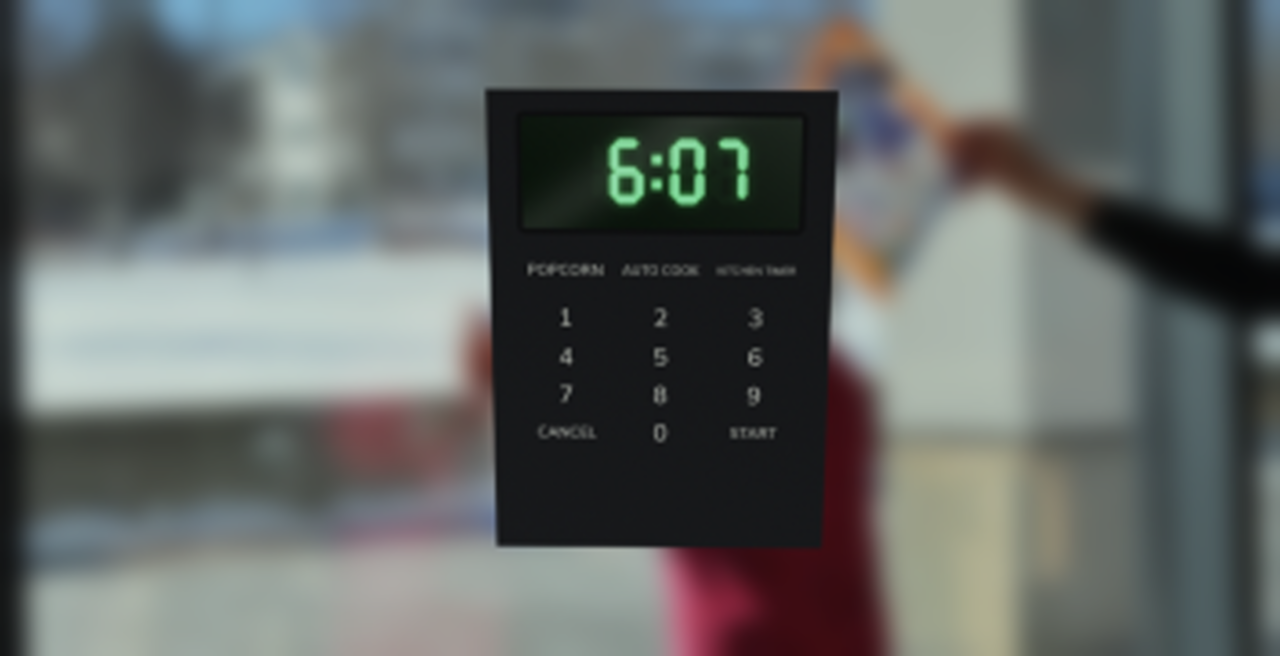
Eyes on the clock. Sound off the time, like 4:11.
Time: 6:07
